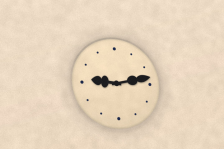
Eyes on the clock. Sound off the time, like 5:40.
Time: 9:13
